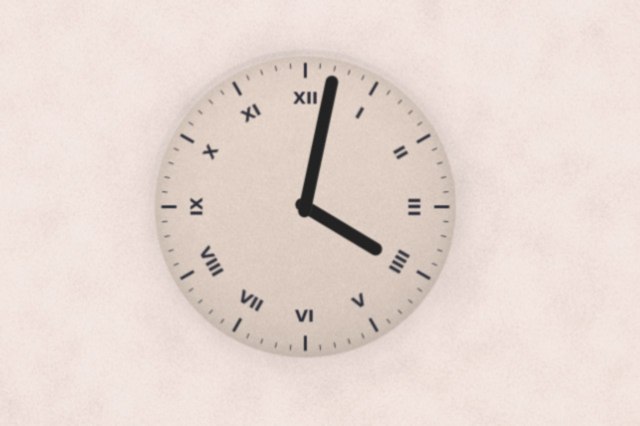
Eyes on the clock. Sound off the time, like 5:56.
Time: 4:02
